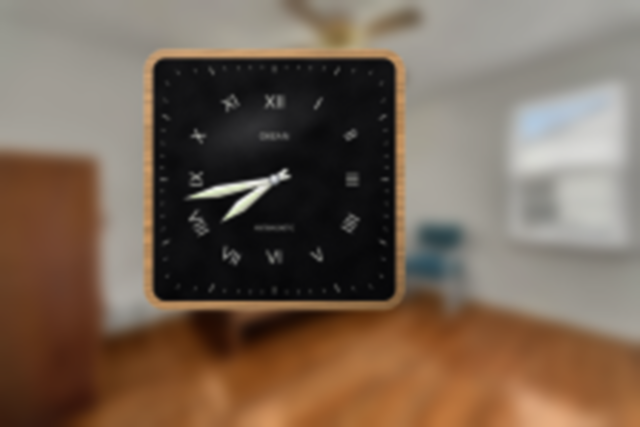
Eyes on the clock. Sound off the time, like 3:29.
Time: 7:43
